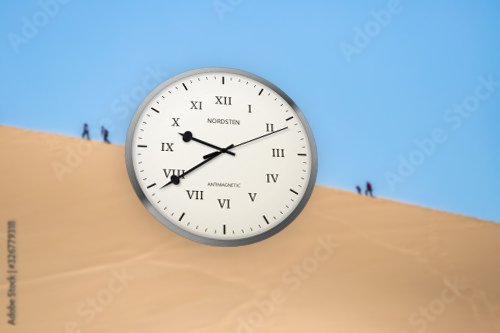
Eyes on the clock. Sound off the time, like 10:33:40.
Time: 9:39:11
